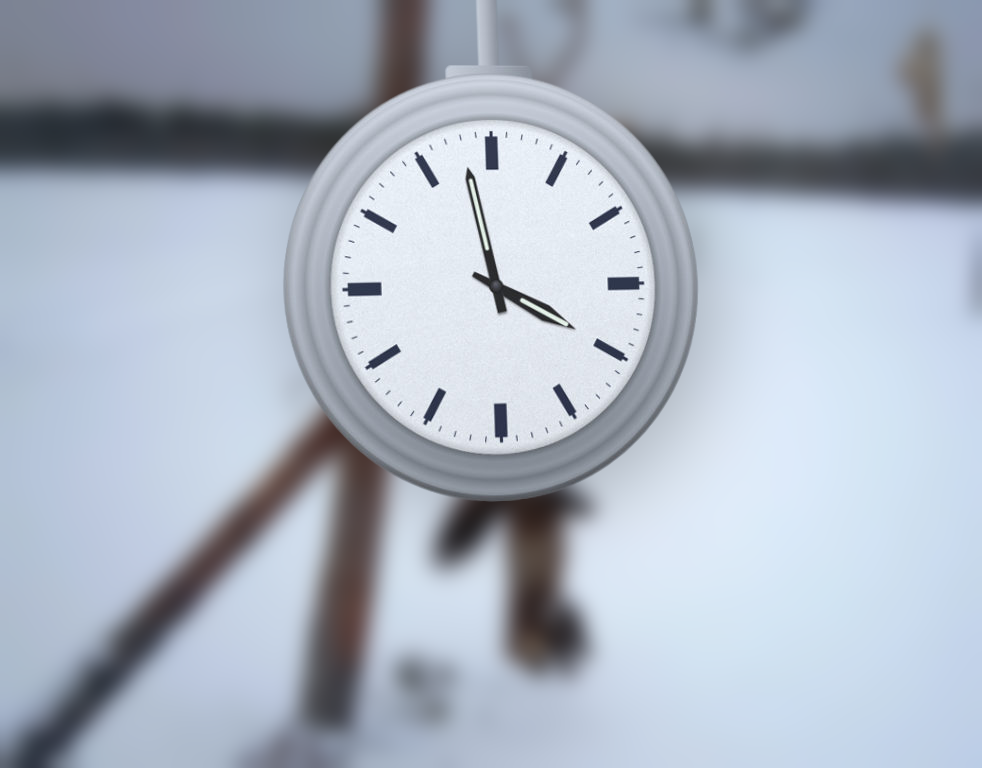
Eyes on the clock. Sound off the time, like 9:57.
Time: 3:58
